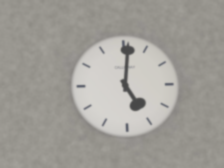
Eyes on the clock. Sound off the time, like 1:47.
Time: 5:01
